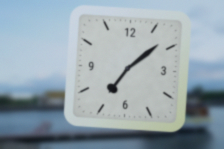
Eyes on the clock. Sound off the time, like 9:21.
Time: 7:08
